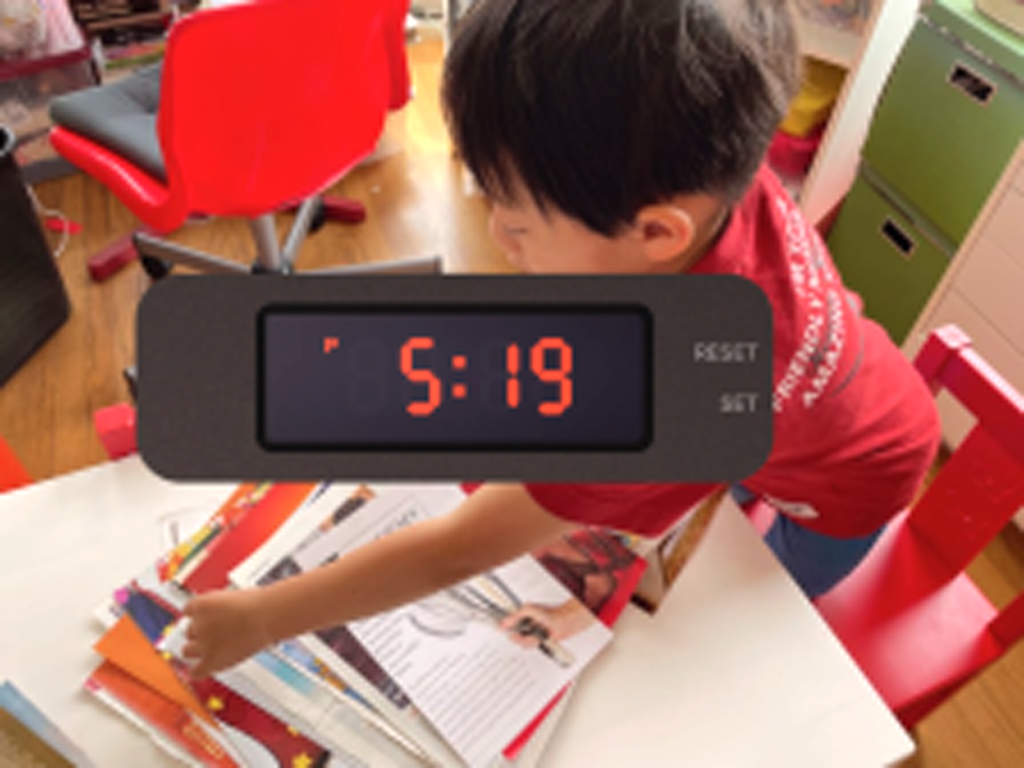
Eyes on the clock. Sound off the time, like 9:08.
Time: 5:19
